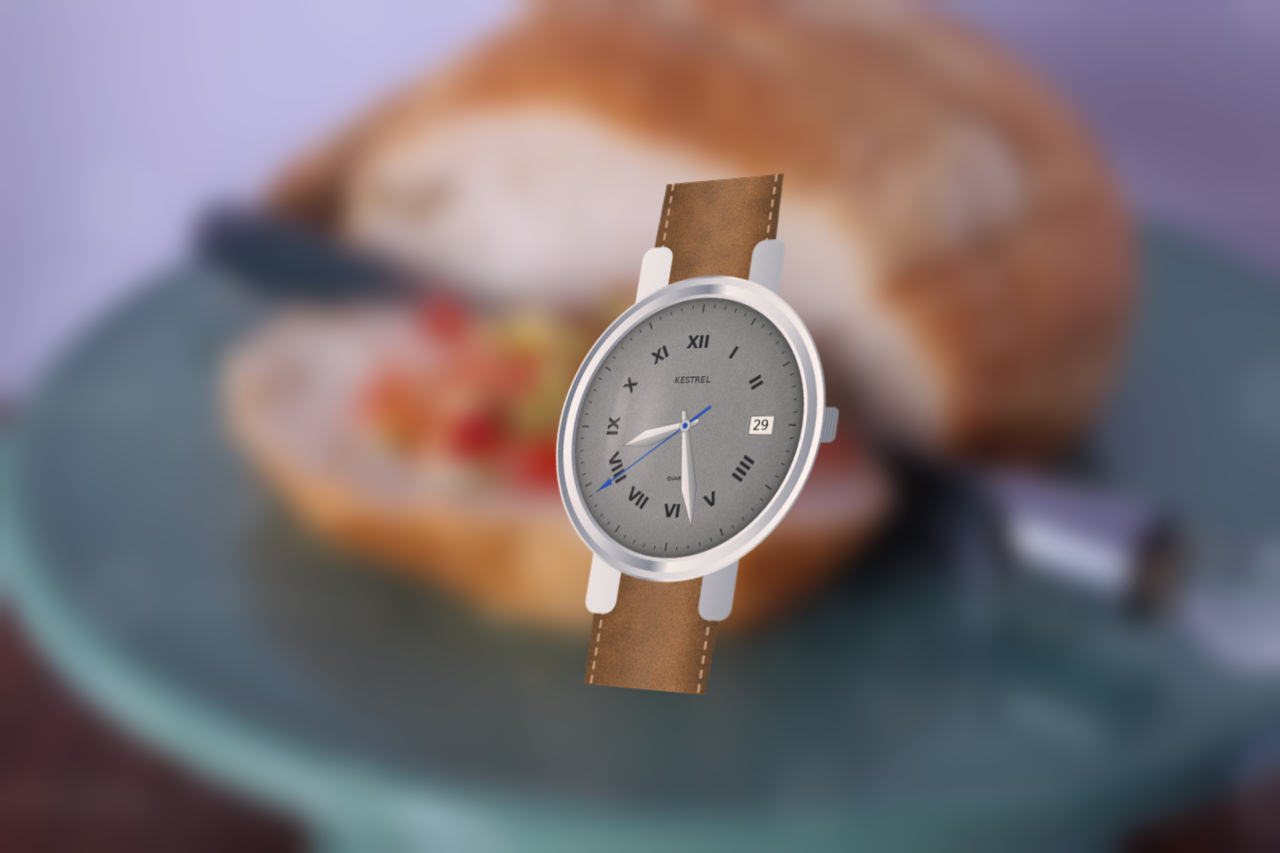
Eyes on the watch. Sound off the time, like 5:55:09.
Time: 8:27:39
